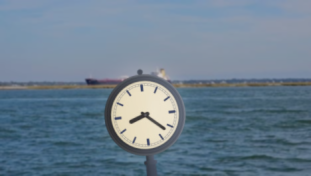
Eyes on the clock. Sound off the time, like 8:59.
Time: 8:22
